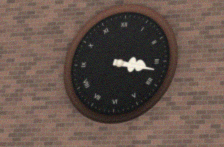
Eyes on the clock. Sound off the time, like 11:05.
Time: 3:17
